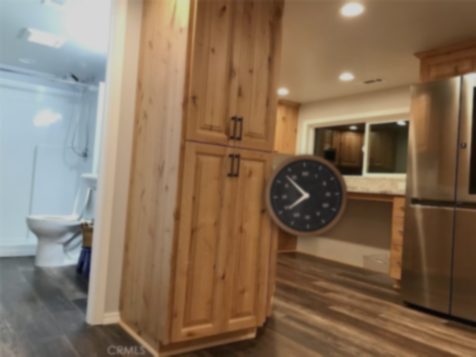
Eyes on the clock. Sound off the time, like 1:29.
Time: 7:53
